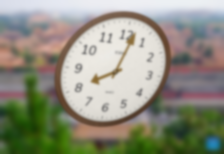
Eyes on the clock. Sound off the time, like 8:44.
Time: 8:02
